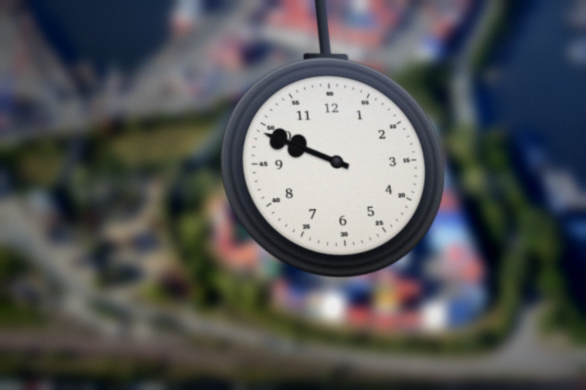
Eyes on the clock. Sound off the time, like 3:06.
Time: 9:49
